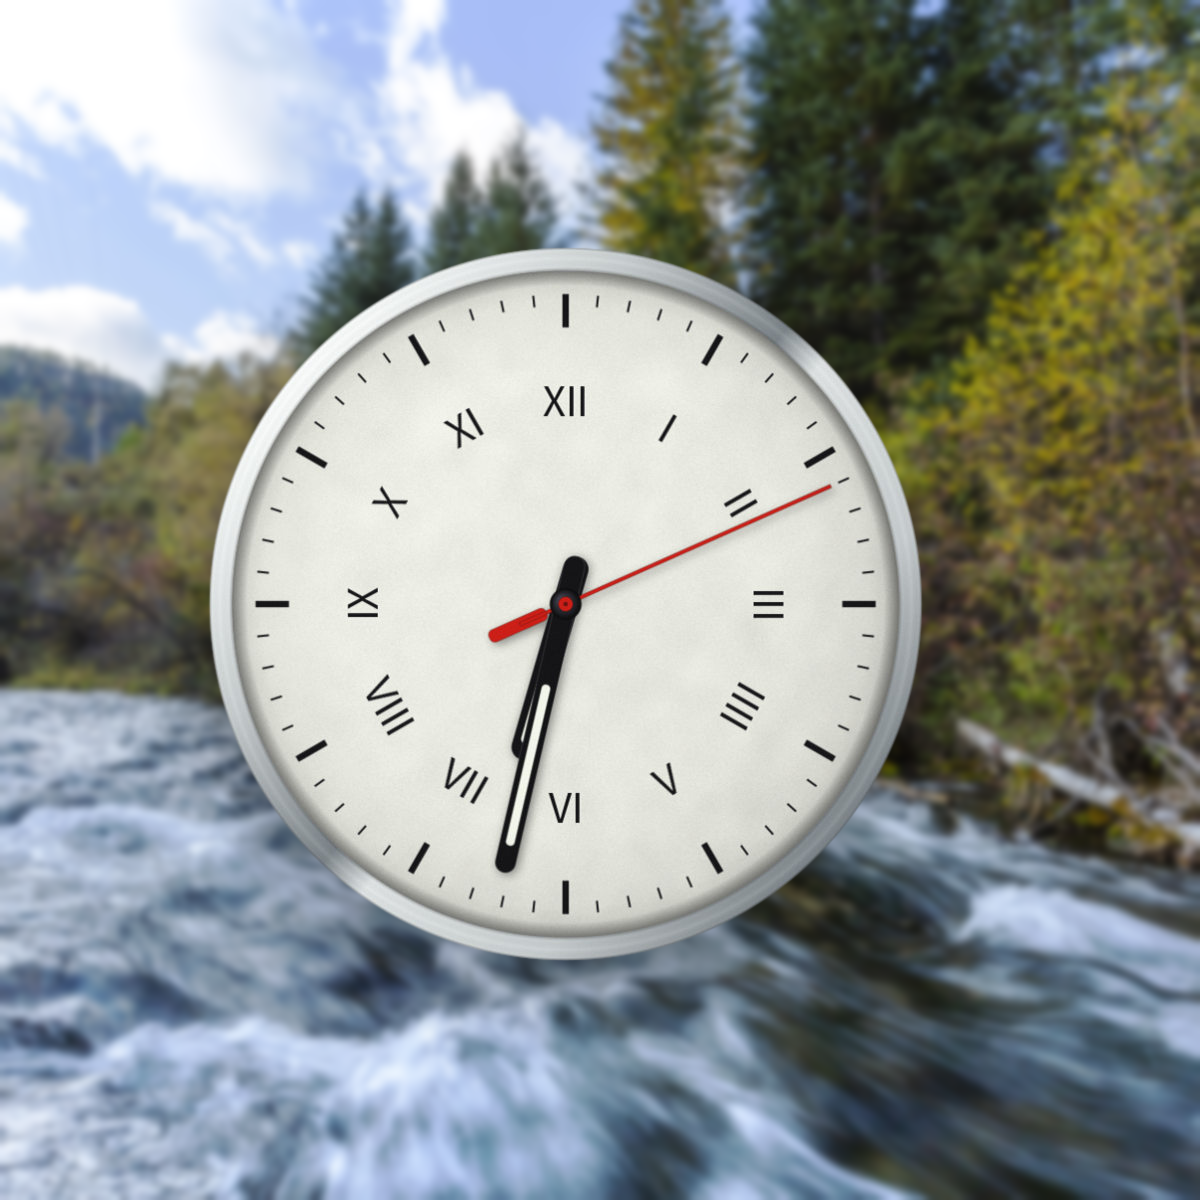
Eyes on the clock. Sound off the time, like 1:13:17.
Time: 6:32:11
